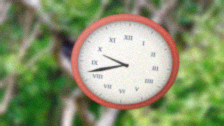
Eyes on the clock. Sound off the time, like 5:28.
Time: 9:42
